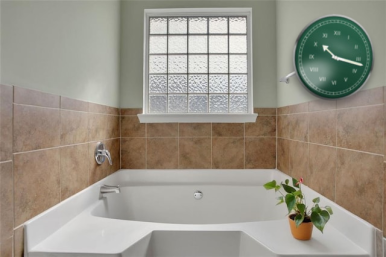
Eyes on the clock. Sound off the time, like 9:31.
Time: 10:17
